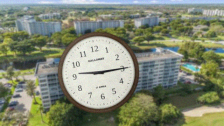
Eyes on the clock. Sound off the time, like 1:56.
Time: 9:15
